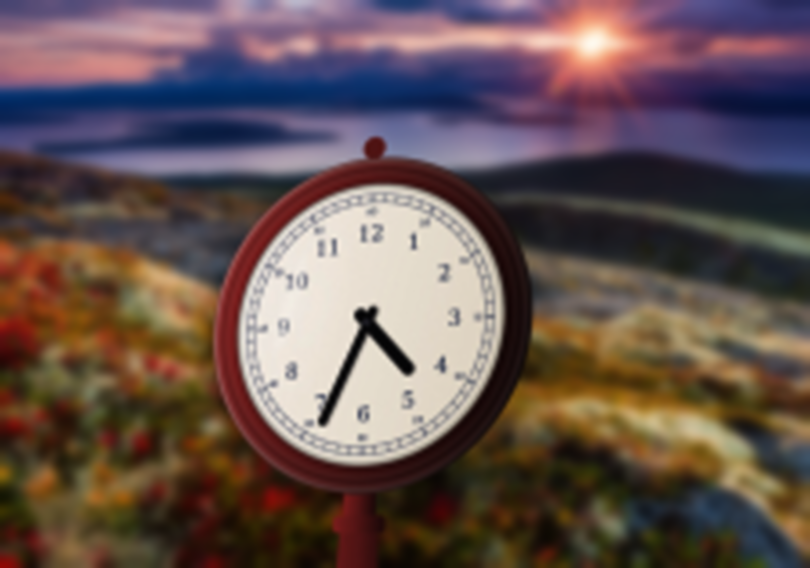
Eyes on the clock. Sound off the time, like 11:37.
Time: 4:34
